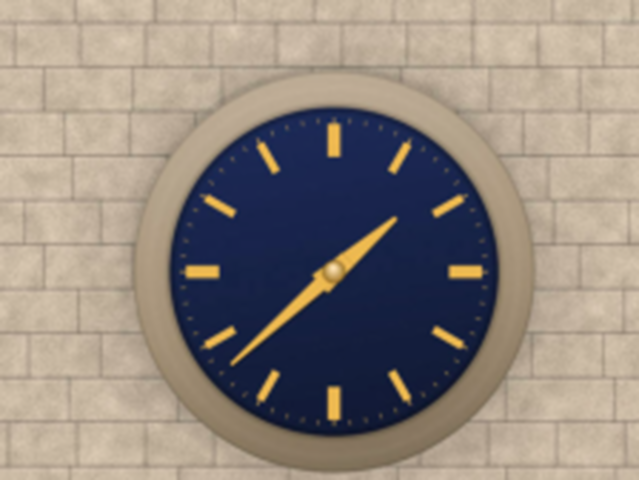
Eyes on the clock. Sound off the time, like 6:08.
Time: 1:38
